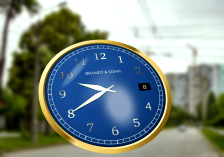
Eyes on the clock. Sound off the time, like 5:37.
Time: 9:40
